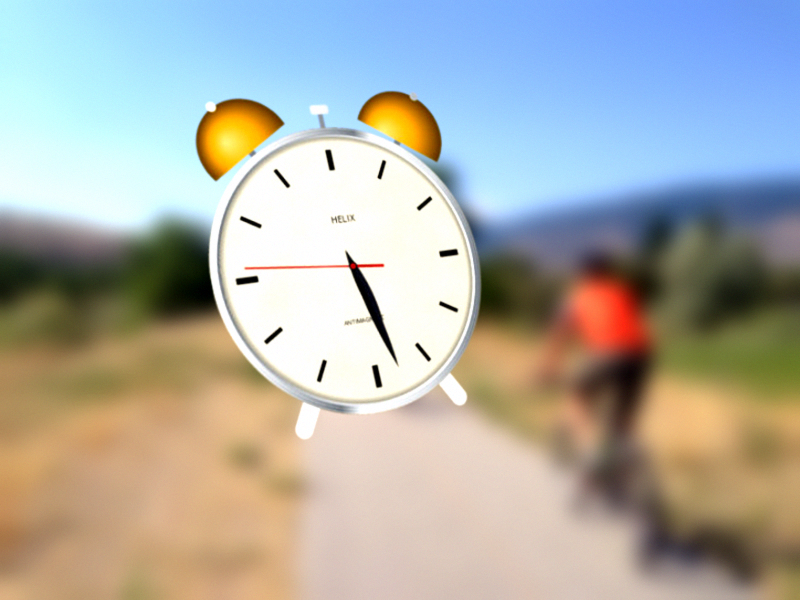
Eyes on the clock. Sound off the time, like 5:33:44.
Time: 5:27:46
